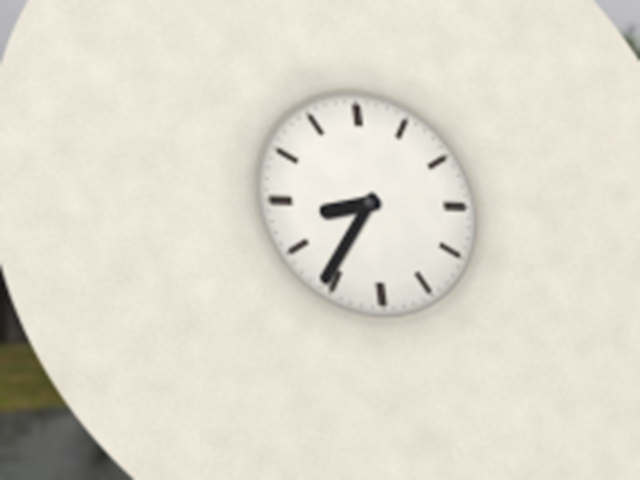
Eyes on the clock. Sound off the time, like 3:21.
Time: 8:36
